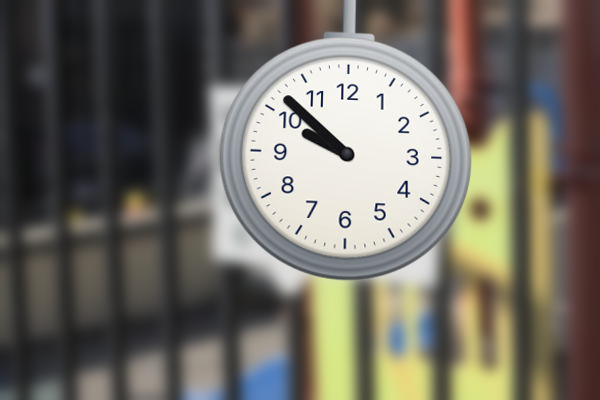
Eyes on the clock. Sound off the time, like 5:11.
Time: 9:52
